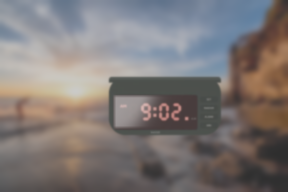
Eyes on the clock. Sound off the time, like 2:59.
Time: 9:02
